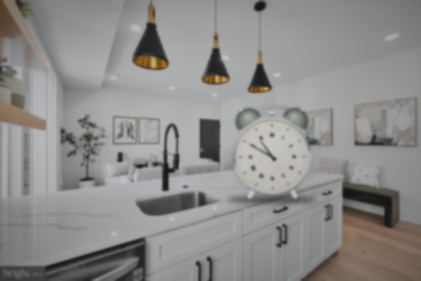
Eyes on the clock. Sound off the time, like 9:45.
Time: 10:50
